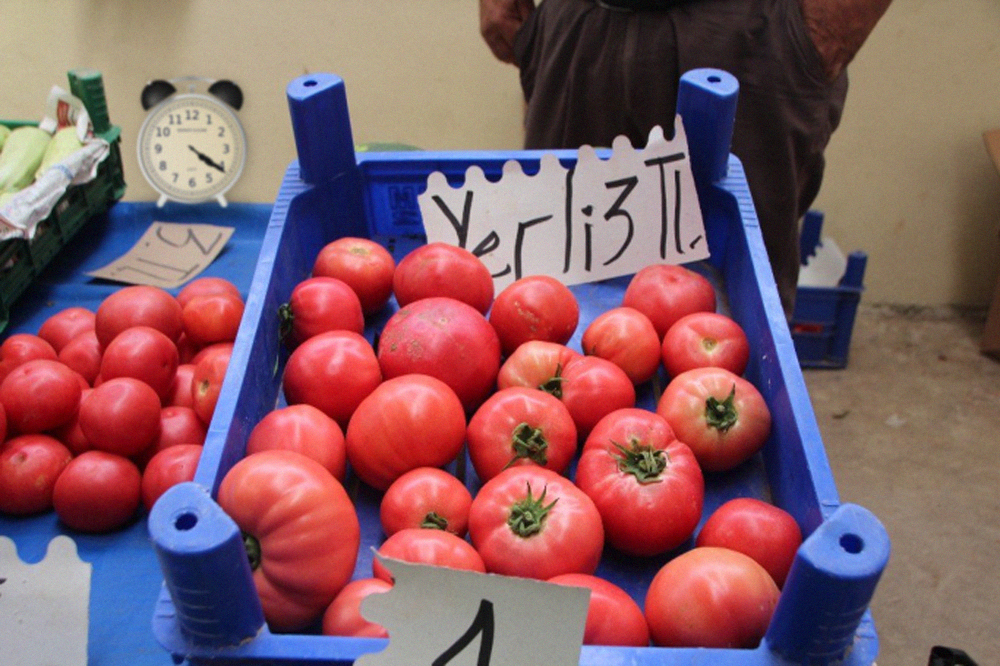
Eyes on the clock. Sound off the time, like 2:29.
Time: 4:21
